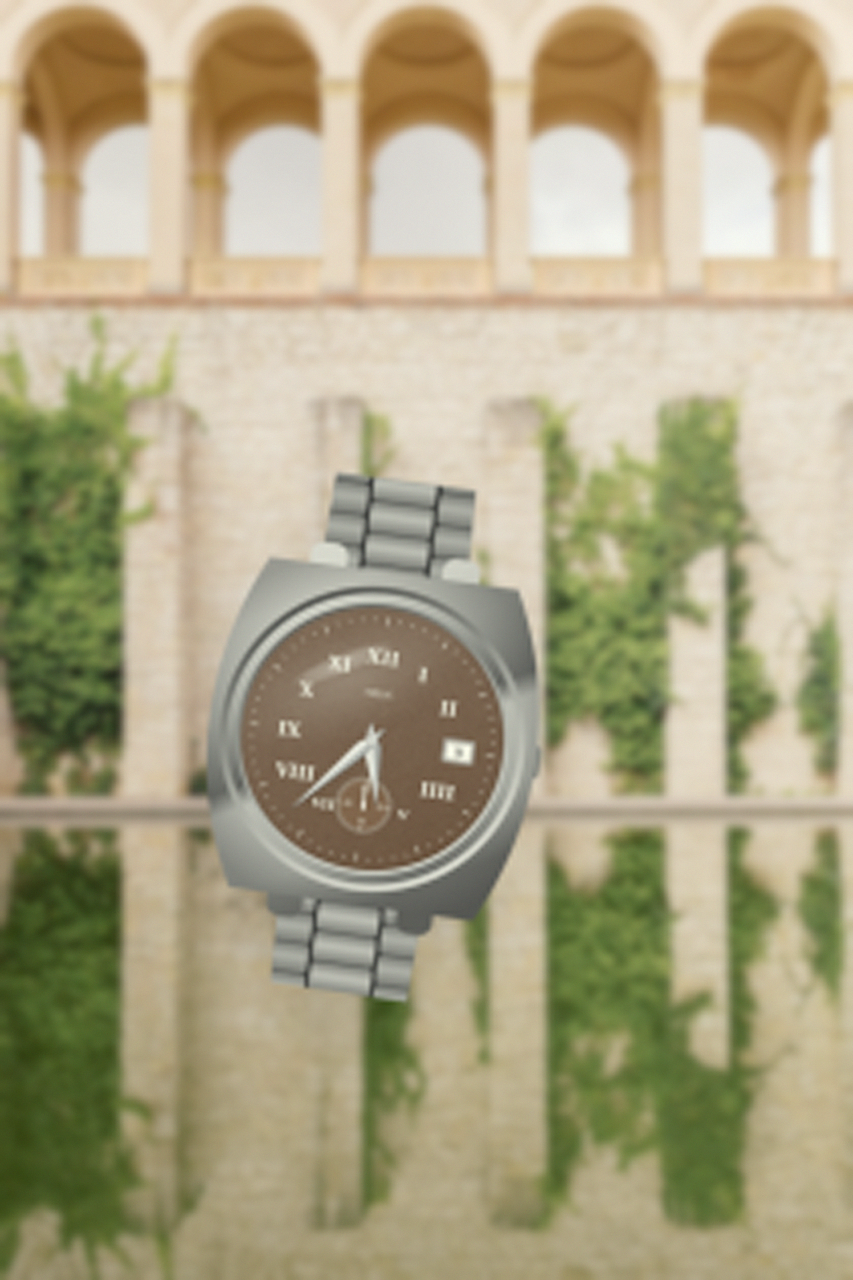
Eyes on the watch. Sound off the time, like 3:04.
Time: 5:37
